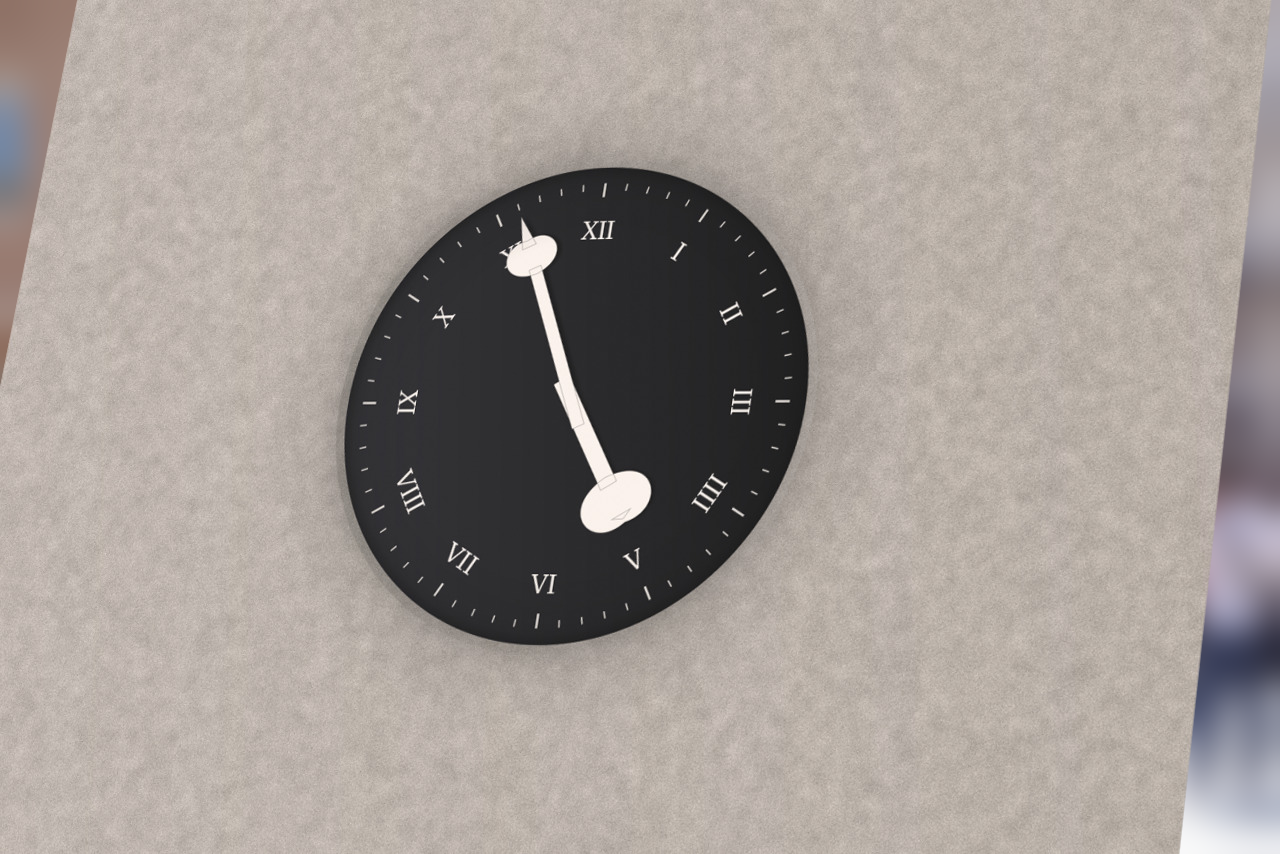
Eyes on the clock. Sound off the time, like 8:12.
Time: 4:56
